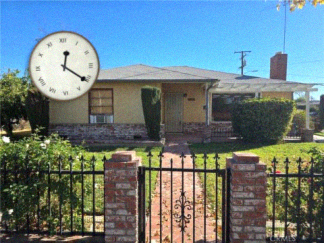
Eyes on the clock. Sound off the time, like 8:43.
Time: 12:21
